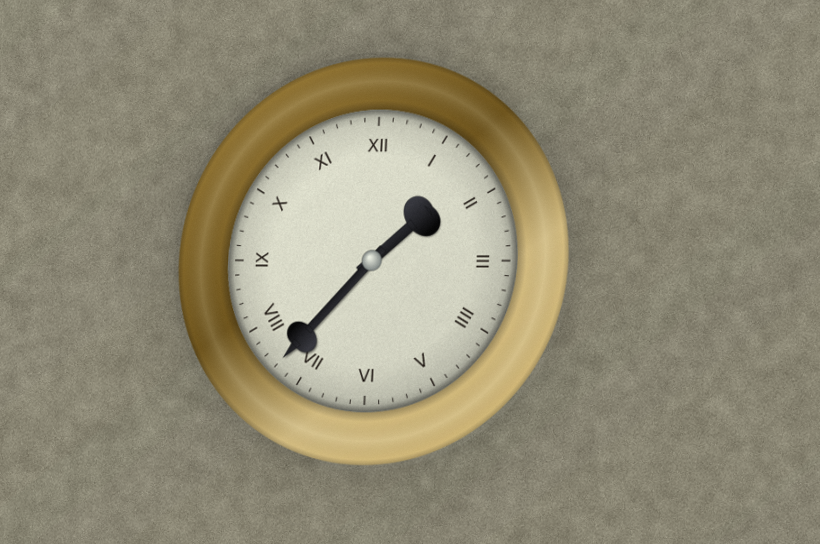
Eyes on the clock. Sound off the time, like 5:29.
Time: 1:37
